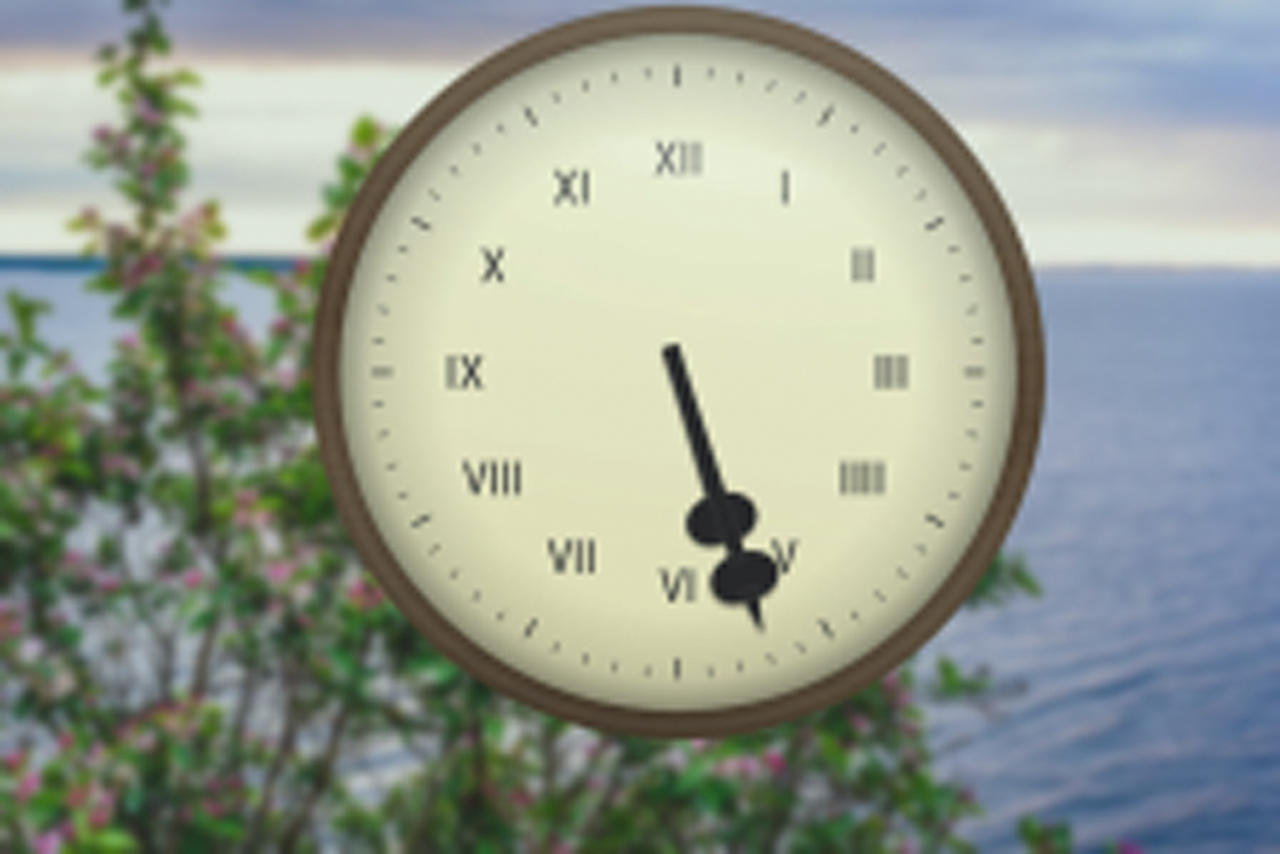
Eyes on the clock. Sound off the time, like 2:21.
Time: 5:27
